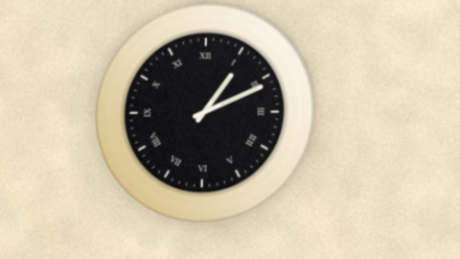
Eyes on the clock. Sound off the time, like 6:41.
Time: 1:11
